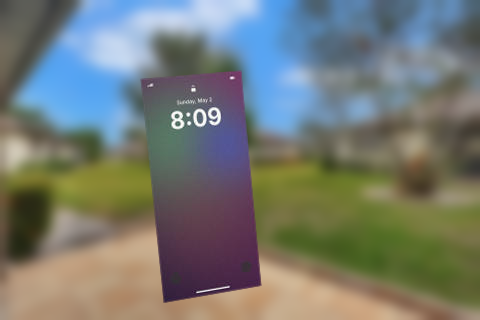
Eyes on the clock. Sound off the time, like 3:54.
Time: 8:09
